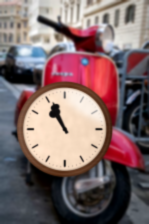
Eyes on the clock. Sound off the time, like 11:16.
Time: 10:56
